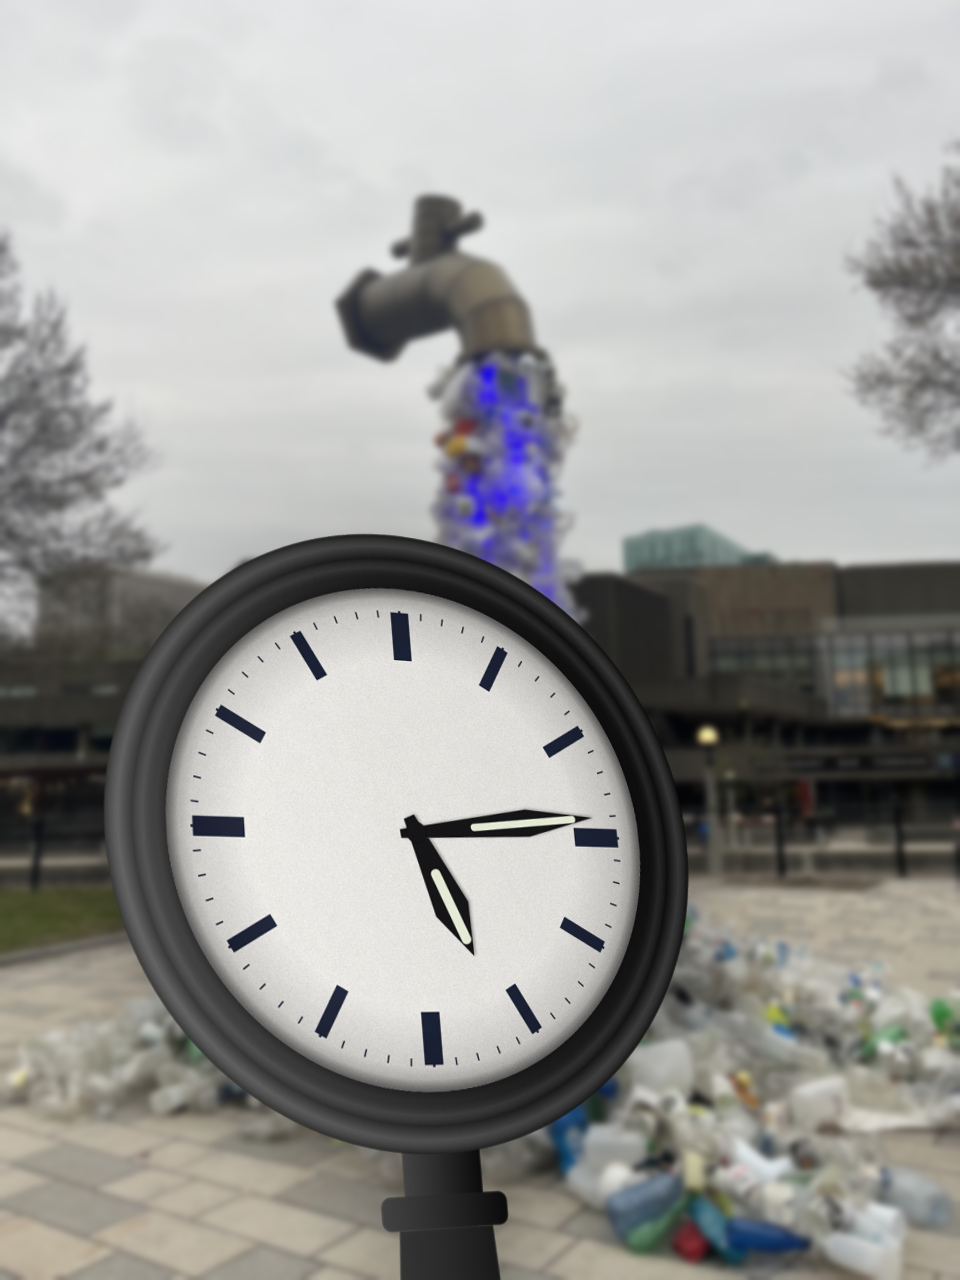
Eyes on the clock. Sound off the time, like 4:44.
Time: 5:14
